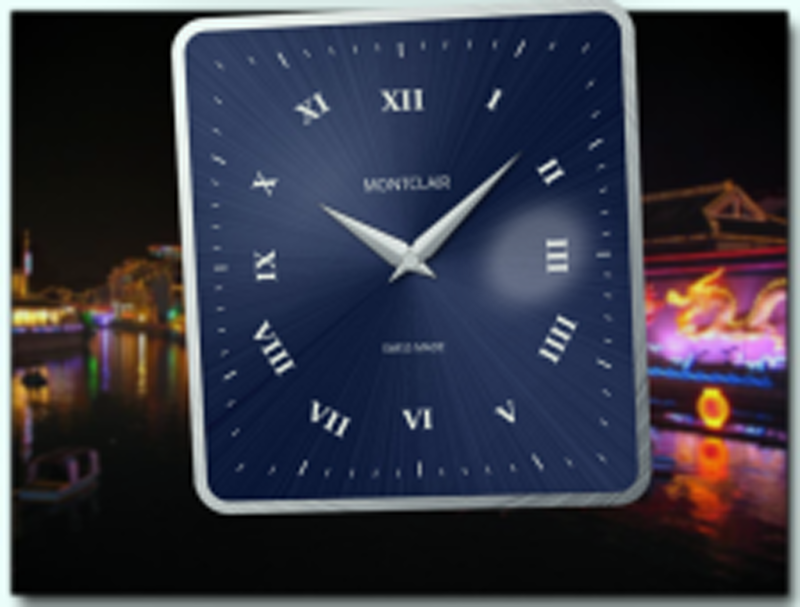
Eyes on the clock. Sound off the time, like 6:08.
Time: 10:08
